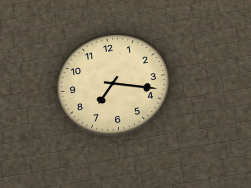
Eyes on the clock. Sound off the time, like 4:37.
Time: 7:18
